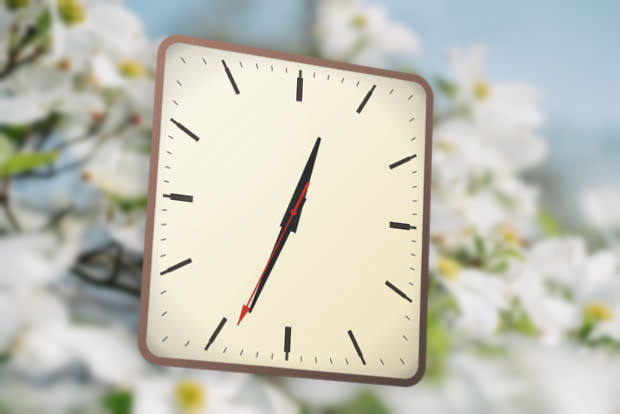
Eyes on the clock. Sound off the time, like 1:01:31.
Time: 12:33:34
